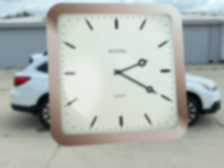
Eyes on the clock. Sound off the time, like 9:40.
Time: 2:20
